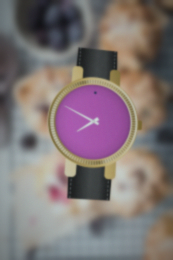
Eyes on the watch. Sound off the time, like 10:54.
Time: 7:49
